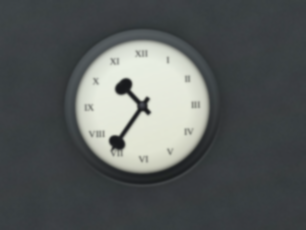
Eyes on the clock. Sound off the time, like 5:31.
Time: 10:36
